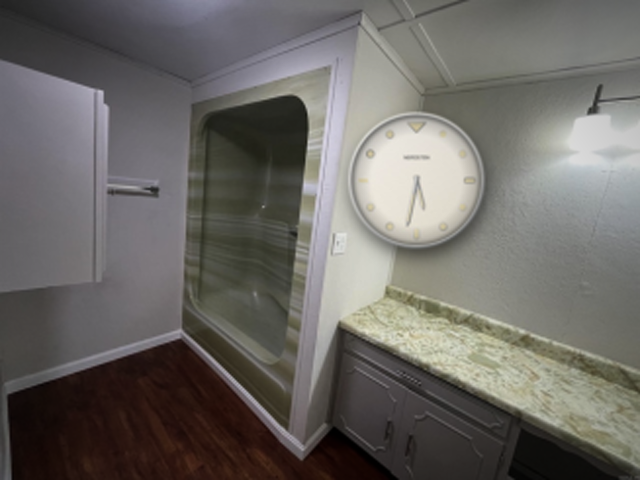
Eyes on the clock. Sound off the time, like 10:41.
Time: 5:32
